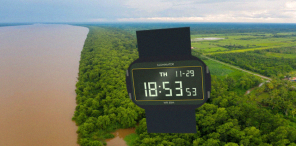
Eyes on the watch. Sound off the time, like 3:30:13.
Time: 18:53:53
